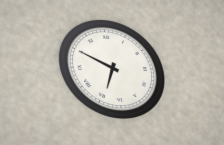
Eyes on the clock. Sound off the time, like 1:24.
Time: 6:50
